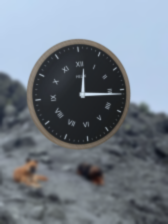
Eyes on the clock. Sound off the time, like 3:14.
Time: 12:16
